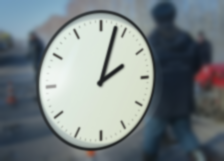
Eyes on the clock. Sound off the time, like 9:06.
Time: 2:03
